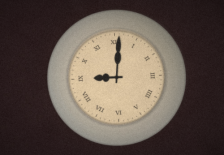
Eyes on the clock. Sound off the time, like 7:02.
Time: 9:01
